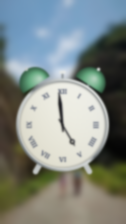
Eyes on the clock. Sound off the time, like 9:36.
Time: 4:59
